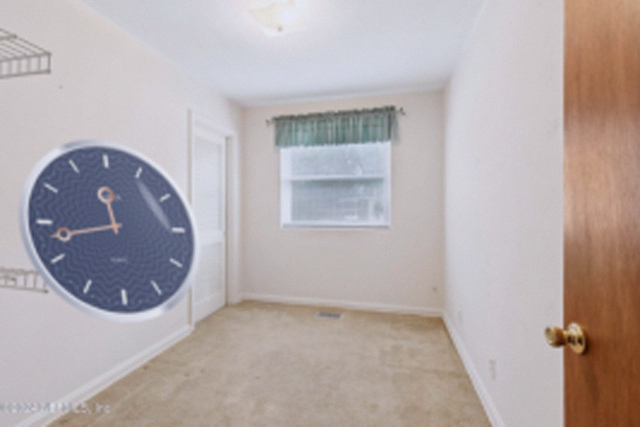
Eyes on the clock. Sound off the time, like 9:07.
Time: 11:43
